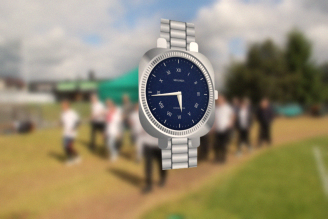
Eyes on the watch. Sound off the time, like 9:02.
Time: 5:44
